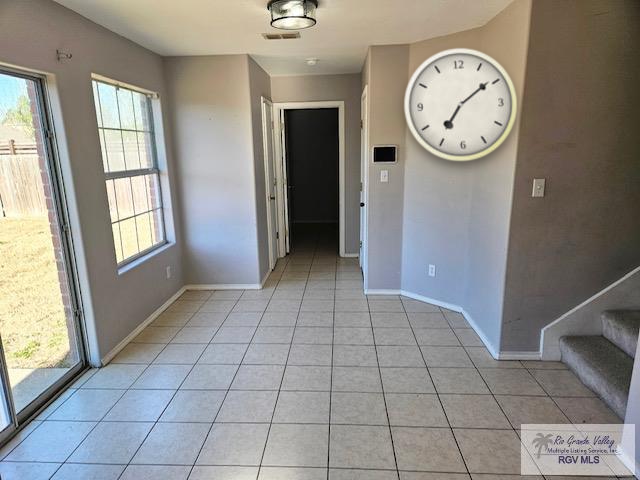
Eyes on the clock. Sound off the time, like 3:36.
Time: 7:09
